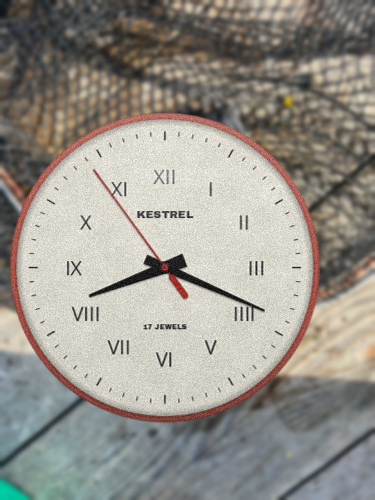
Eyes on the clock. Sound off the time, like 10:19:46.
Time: 8:18:54
